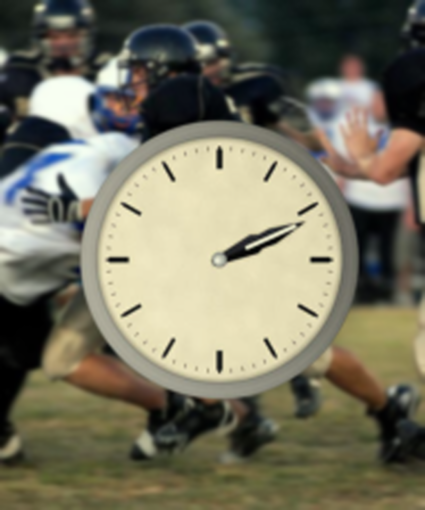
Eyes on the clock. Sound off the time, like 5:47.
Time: 2:11
